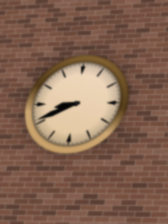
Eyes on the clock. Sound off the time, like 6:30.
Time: 8:41
